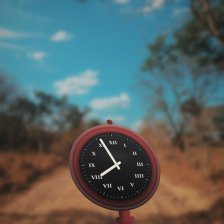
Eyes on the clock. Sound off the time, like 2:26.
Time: 7:56
